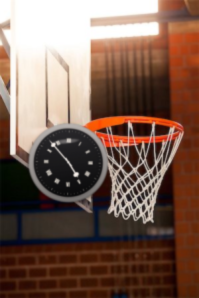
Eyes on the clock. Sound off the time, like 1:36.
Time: 4:53
